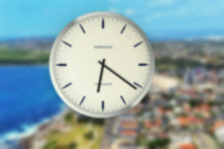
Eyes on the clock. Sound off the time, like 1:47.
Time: 6:21
